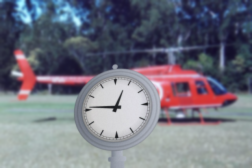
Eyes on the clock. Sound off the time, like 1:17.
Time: 12:46
